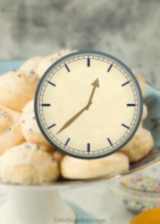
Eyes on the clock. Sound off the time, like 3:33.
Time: 12:38
